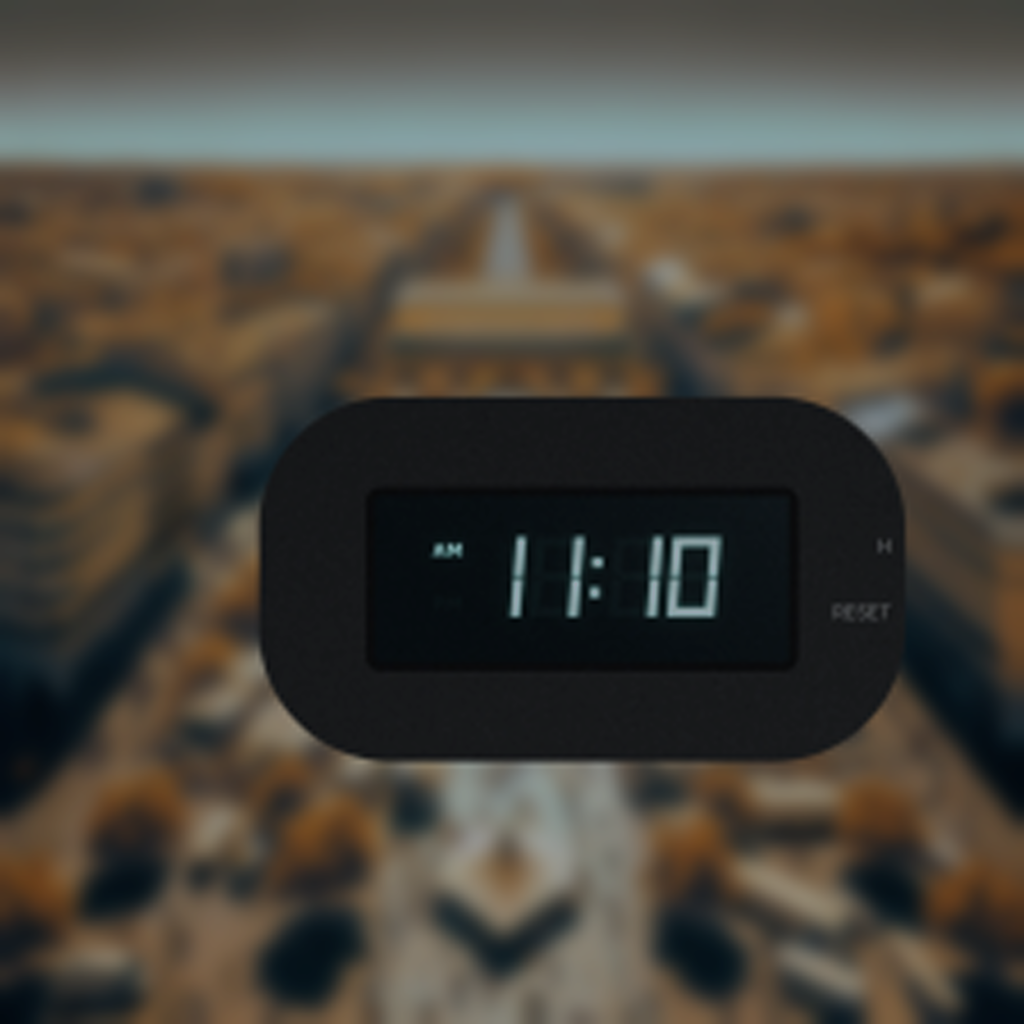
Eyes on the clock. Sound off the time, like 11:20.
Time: 11:10
